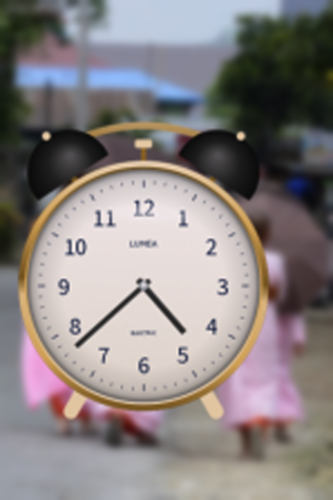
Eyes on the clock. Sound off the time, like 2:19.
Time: 4:38
